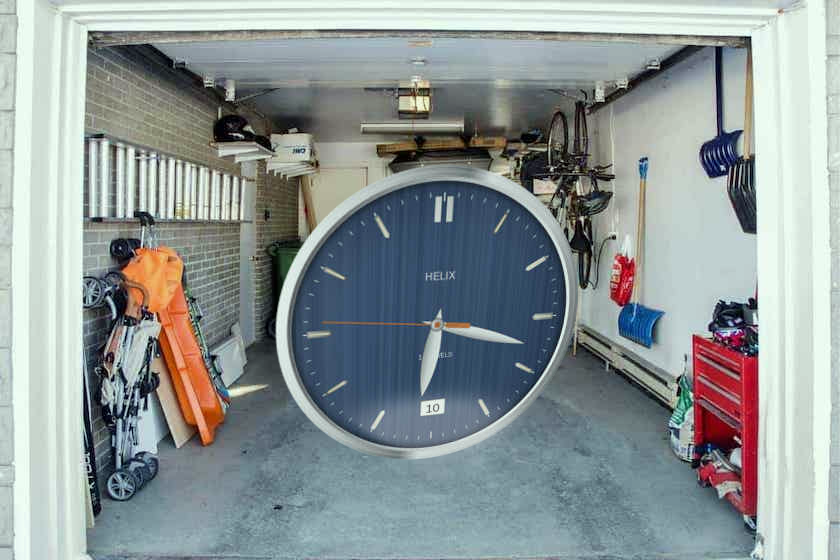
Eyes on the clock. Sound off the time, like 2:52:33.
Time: 6:17:46
